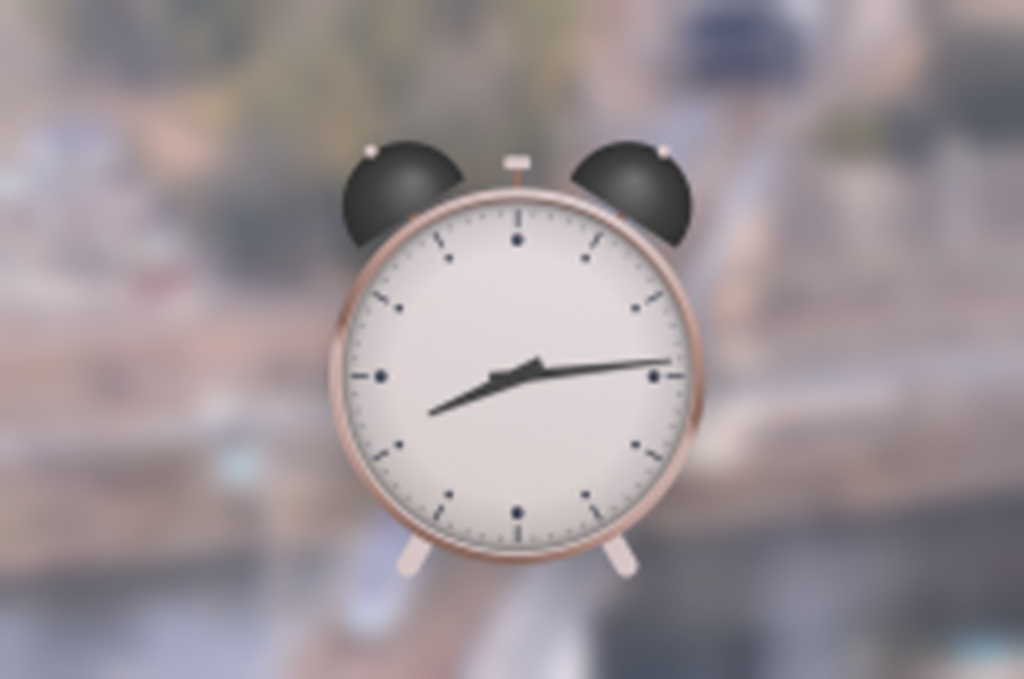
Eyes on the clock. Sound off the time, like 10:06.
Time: 8:14
